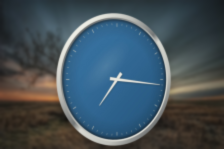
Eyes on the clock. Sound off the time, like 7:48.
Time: 7:16
